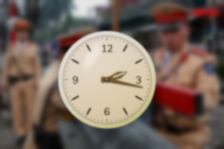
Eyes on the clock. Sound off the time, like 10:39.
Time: 2:17
